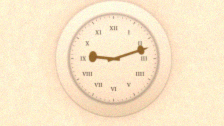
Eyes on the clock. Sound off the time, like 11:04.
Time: 9:12
